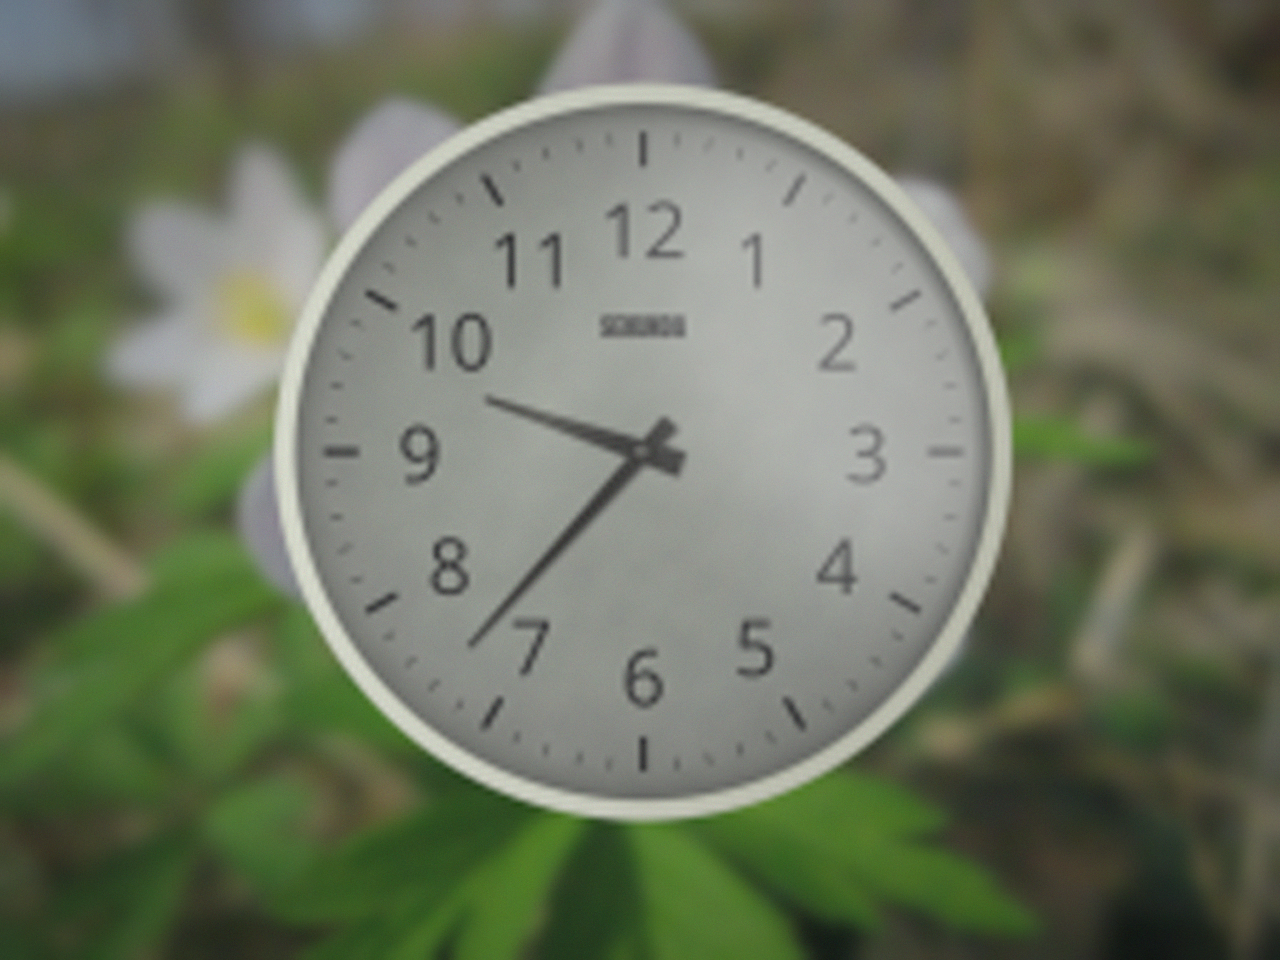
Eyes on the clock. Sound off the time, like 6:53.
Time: 9:37
